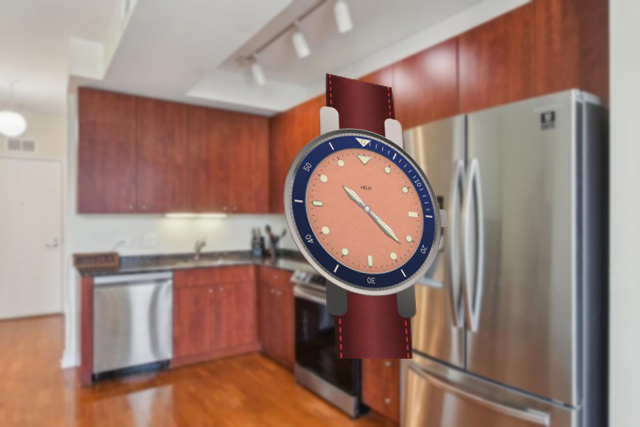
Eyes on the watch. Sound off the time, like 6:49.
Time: 10:22
